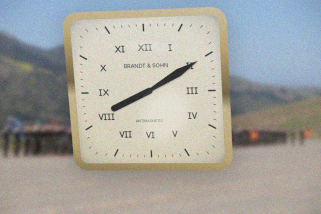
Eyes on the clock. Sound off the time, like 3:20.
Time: 8:10
